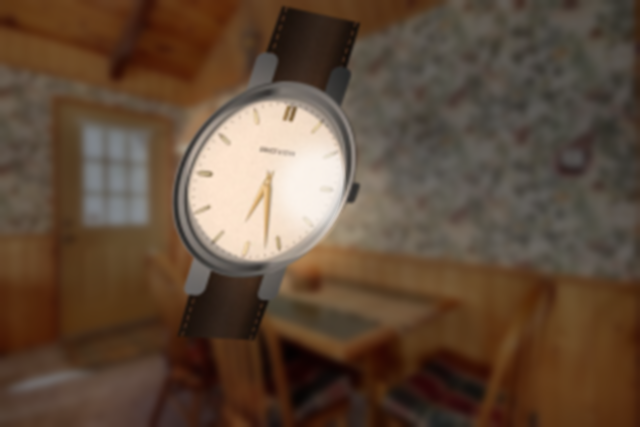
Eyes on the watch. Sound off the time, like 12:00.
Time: 6:27
